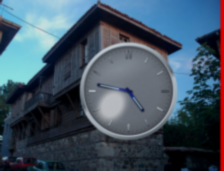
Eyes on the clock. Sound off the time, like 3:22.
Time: 4:47
